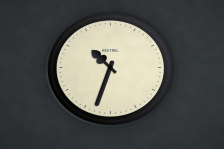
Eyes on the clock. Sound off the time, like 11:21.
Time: 10:33
